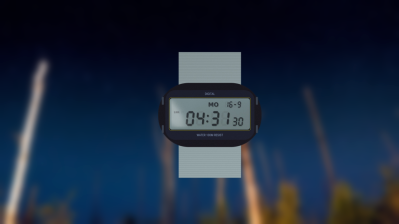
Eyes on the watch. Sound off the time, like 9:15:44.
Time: 4:31:30
